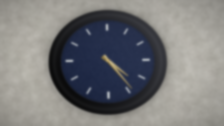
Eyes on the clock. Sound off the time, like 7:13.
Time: 4:24
